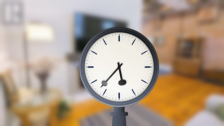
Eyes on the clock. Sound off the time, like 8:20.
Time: 5:37
